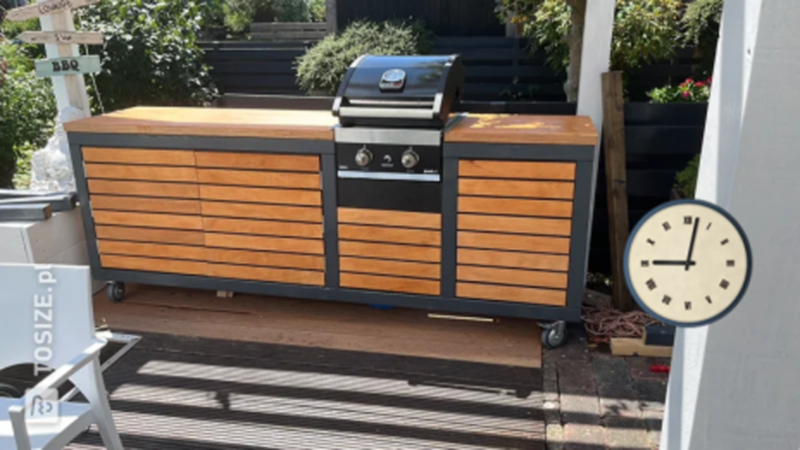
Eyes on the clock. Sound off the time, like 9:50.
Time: 9:02
